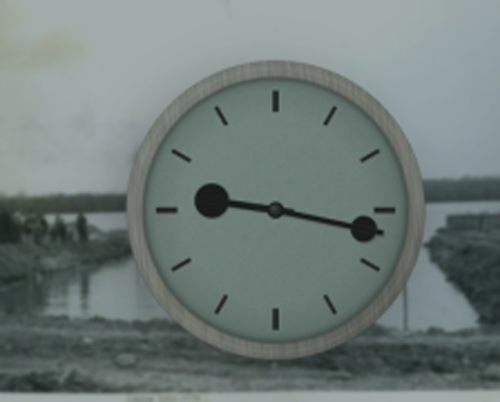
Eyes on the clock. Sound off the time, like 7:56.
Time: 9:17
